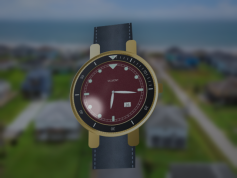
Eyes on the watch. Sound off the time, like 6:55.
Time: 6:16
